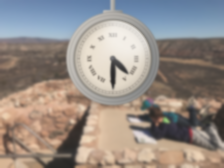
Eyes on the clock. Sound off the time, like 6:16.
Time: 4:30
